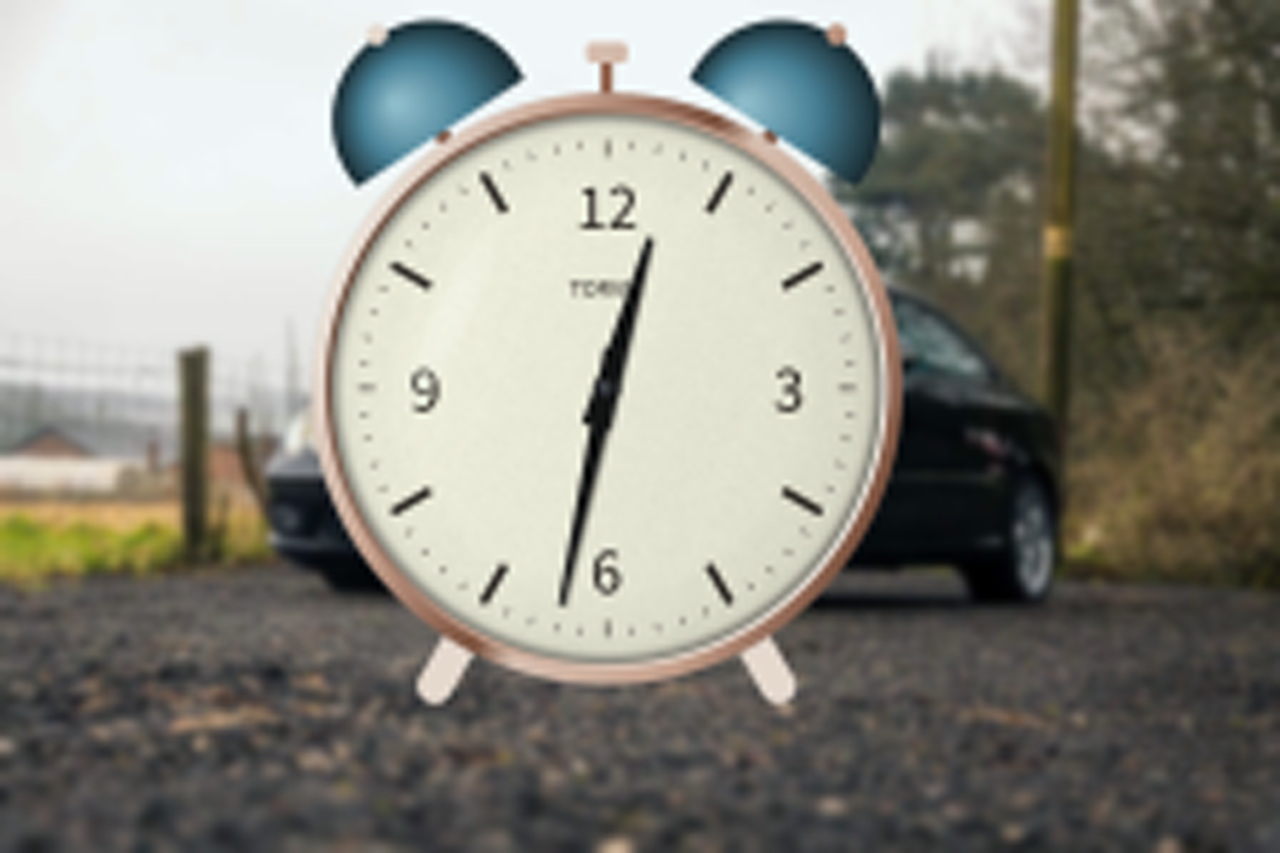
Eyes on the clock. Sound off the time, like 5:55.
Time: 12:32
